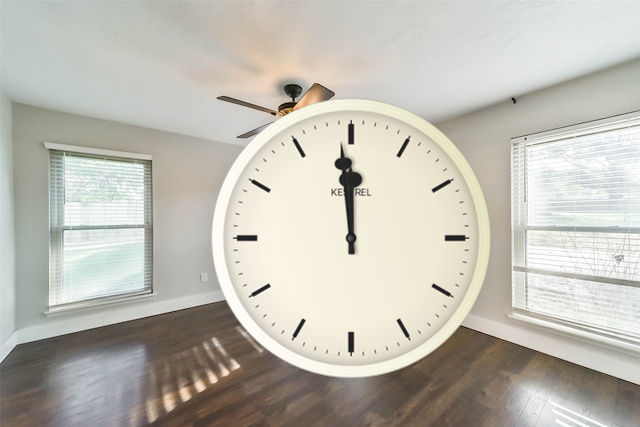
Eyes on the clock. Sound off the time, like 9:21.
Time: 11:59
